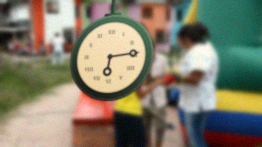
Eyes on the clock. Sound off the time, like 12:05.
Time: 6:14
